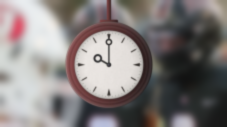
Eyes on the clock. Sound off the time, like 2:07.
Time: 10:00
